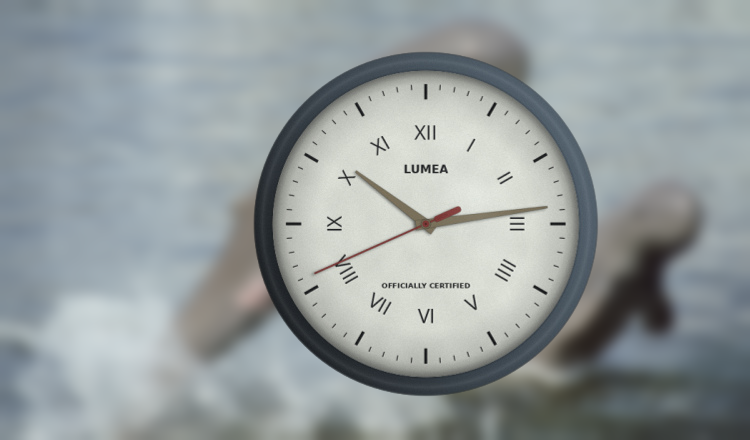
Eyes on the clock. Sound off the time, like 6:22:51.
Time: 10:13:41
